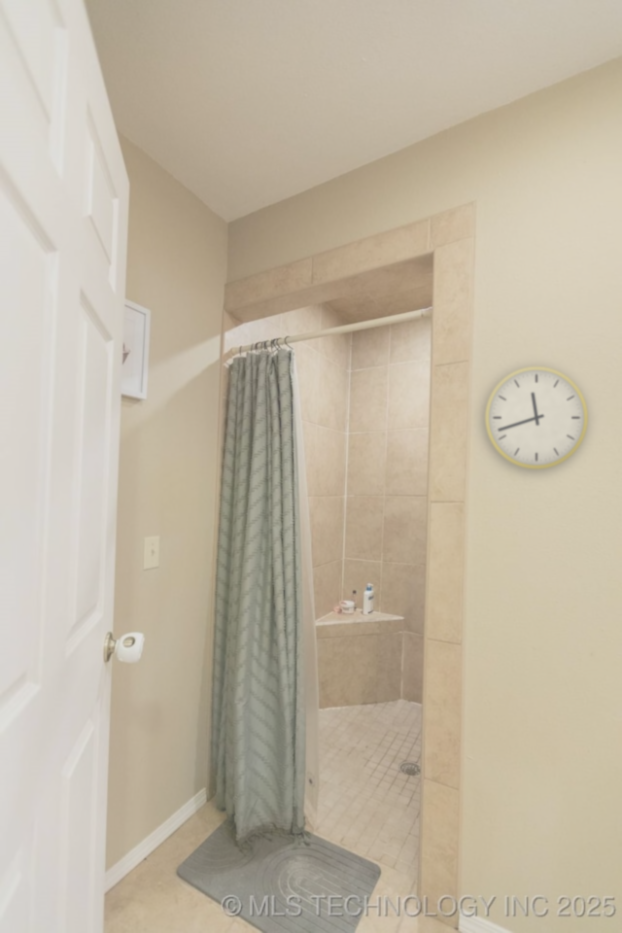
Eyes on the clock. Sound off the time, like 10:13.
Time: 11:42
